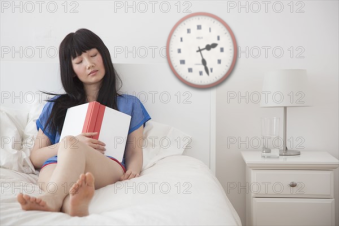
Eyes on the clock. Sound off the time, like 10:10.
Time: 2:27
